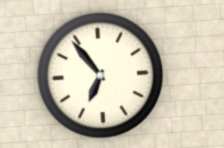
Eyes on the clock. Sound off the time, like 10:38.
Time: 6:54
